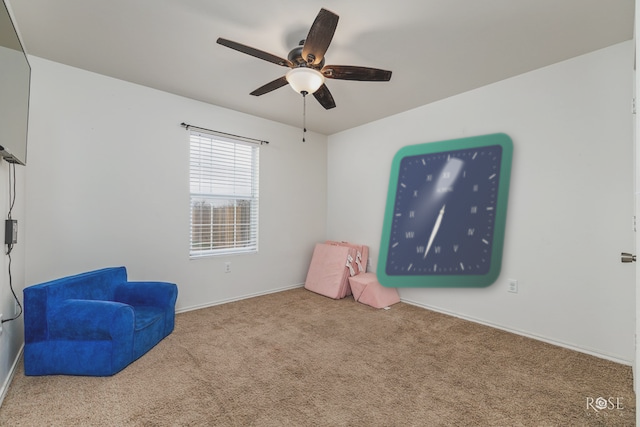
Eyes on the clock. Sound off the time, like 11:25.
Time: 6:33
